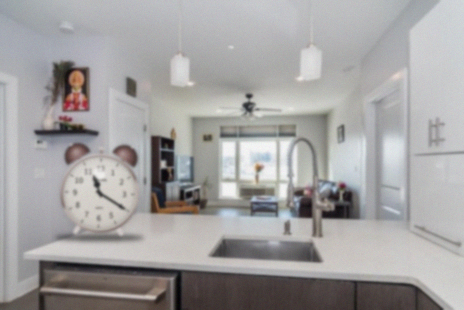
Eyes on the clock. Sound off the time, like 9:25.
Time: 11:20
